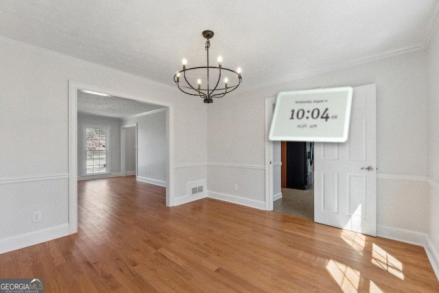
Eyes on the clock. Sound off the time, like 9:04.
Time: 10:04
